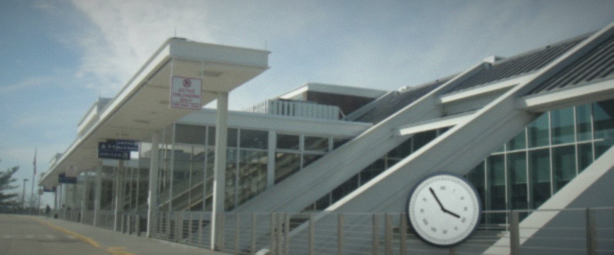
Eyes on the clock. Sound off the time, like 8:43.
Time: 3:55
